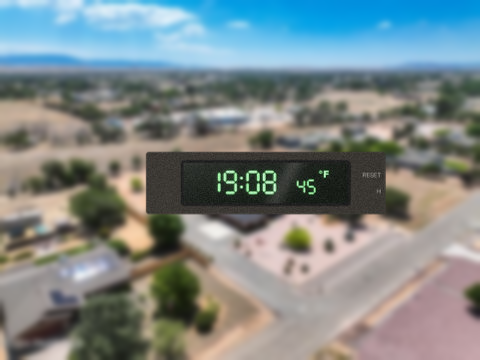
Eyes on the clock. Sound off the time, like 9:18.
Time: 19:08
